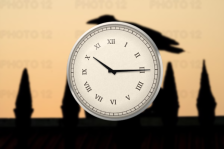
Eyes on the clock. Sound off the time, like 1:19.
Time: 10:15
